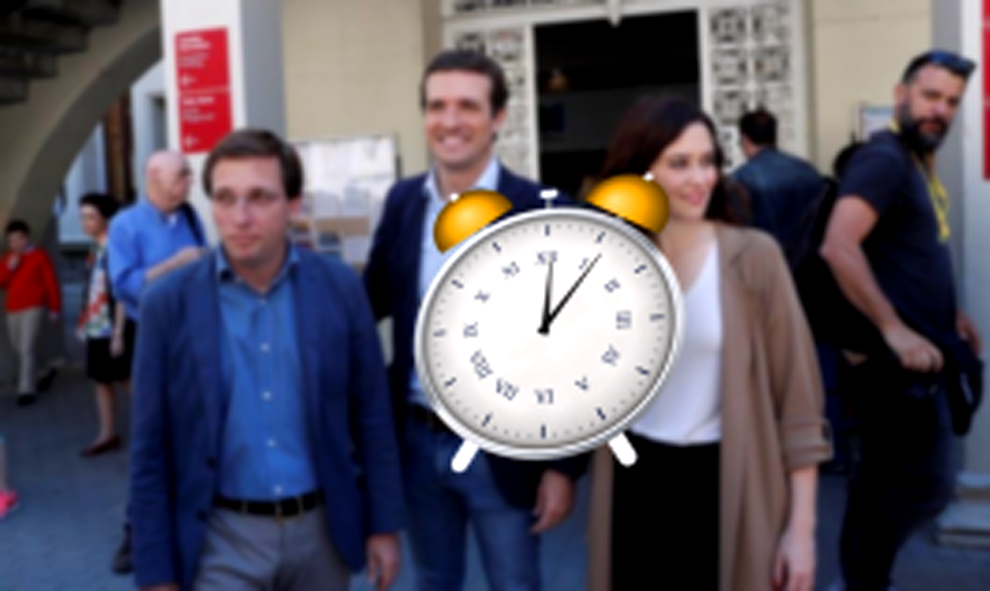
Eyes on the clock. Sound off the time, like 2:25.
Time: 12:06
